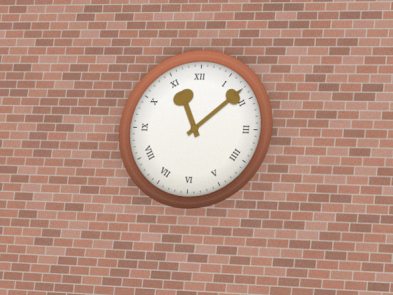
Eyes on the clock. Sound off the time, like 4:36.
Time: 11:08
